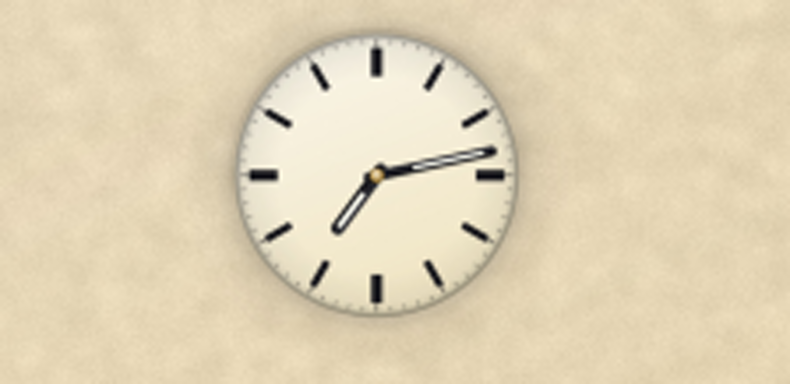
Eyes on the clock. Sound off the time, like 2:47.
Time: 7:13
